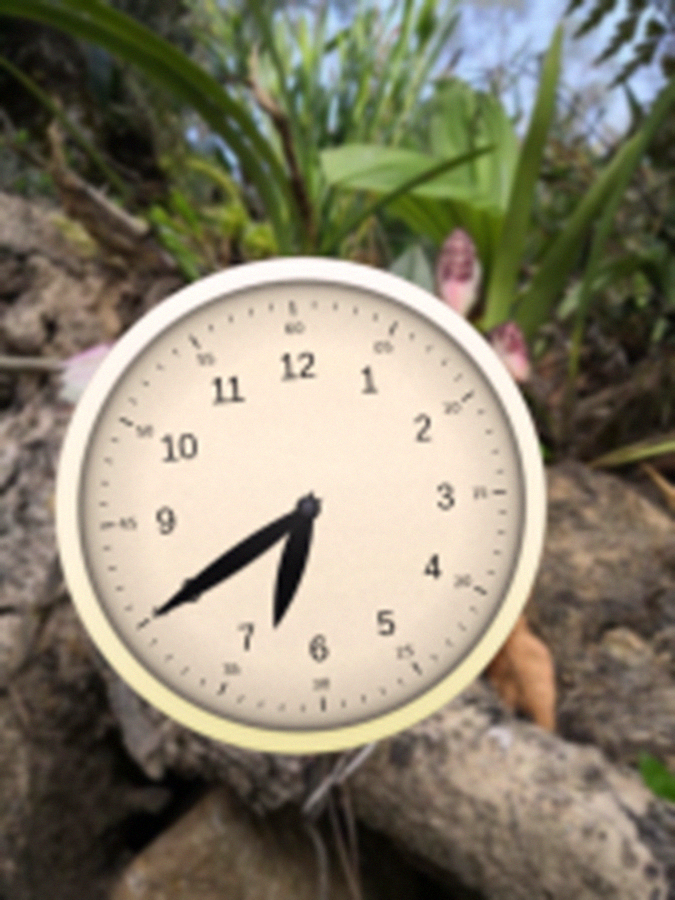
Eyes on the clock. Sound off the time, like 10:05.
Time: 6:40
